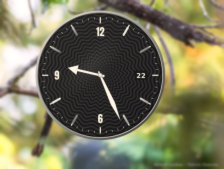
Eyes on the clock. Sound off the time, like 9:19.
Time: 9:26
